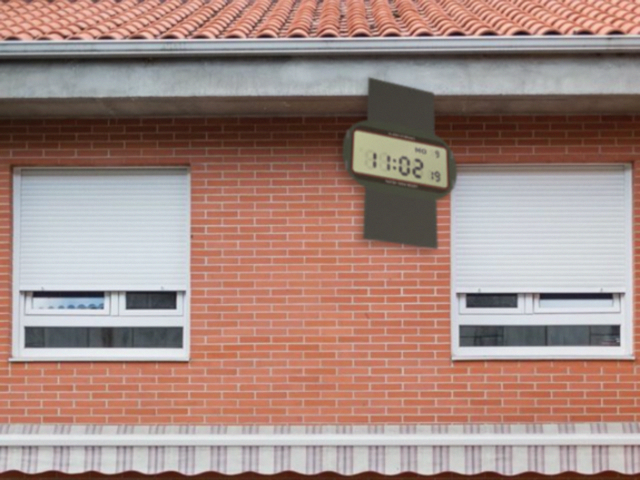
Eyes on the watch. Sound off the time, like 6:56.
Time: 11:02
